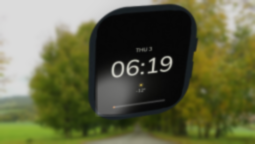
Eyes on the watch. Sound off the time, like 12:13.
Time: 6:19
